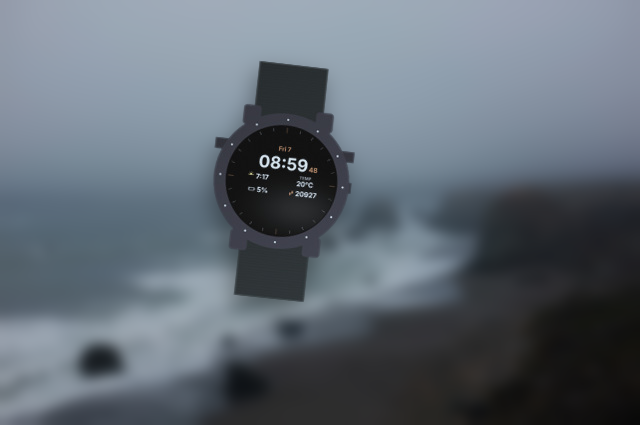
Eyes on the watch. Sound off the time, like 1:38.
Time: 8:59
